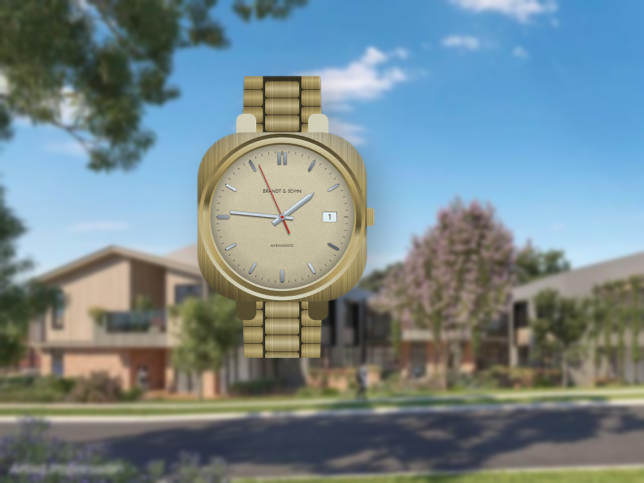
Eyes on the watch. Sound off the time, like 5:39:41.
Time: 1:45:56
